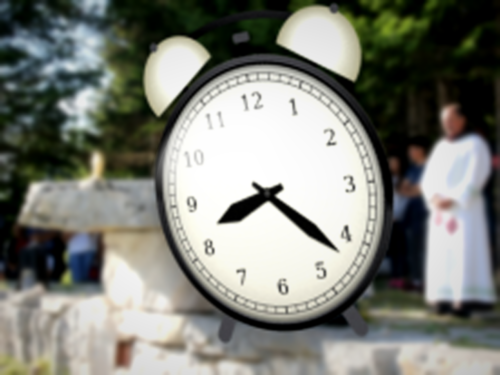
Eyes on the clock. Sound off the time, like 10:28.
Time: 8:22
